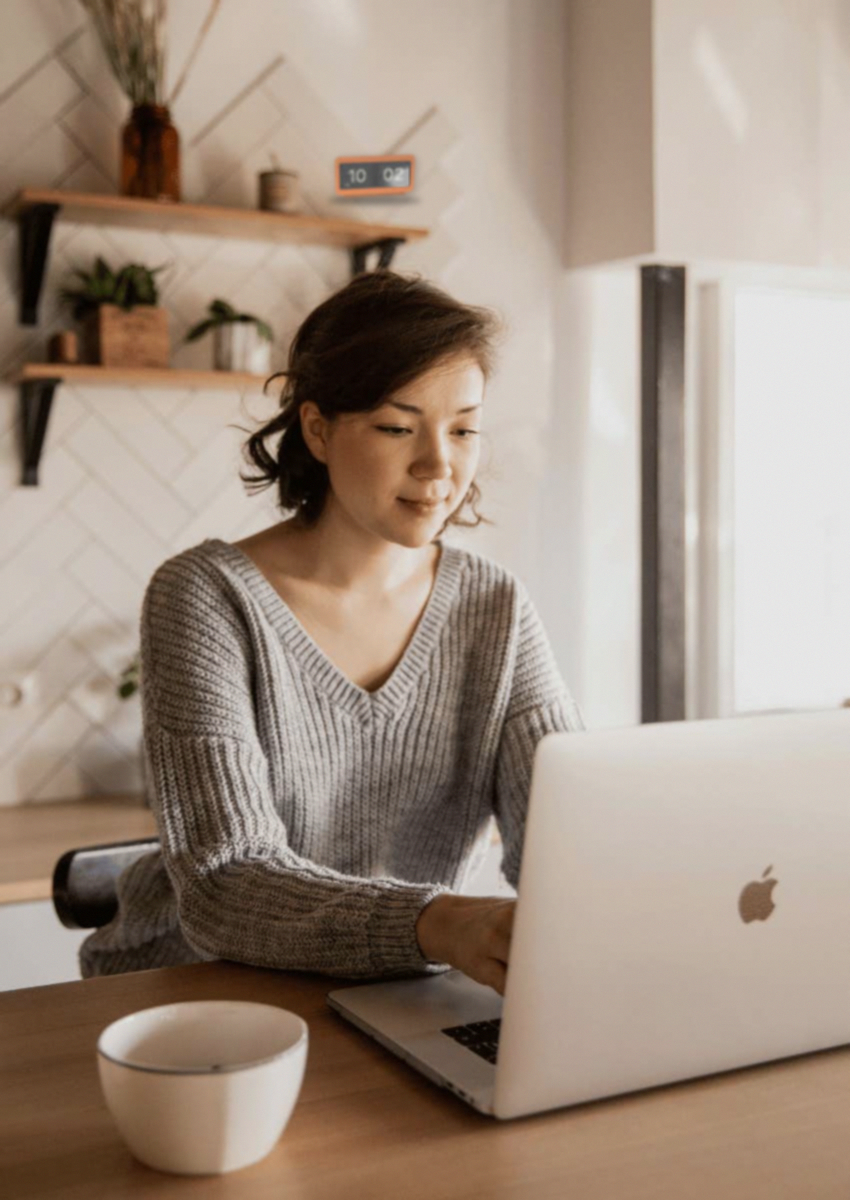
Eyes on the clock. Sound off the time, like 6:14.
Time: 10:02
